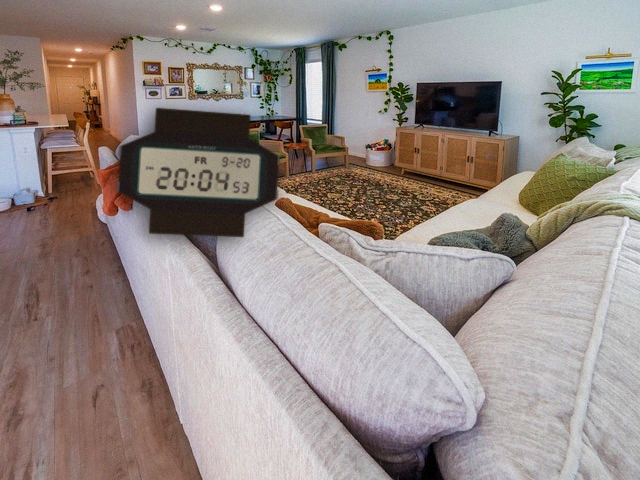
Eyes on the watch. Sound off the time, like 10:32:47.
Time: 20:04:53
